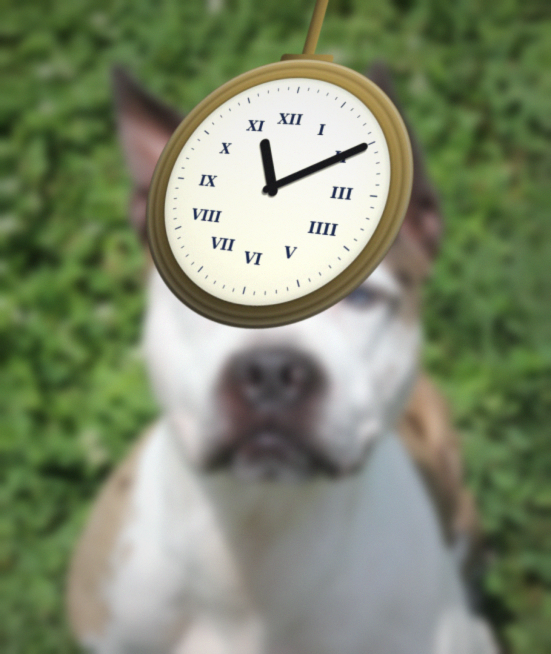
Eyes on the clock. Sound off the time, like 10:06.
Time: 11:10
